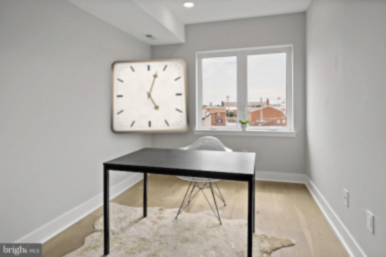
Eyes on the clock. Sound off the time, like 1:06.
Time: 5:03
